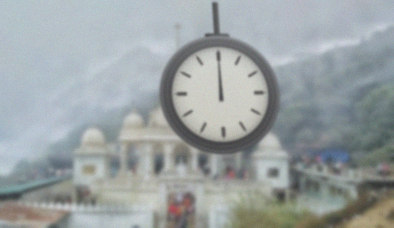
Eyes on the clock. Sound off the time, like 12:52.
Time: 12:00
